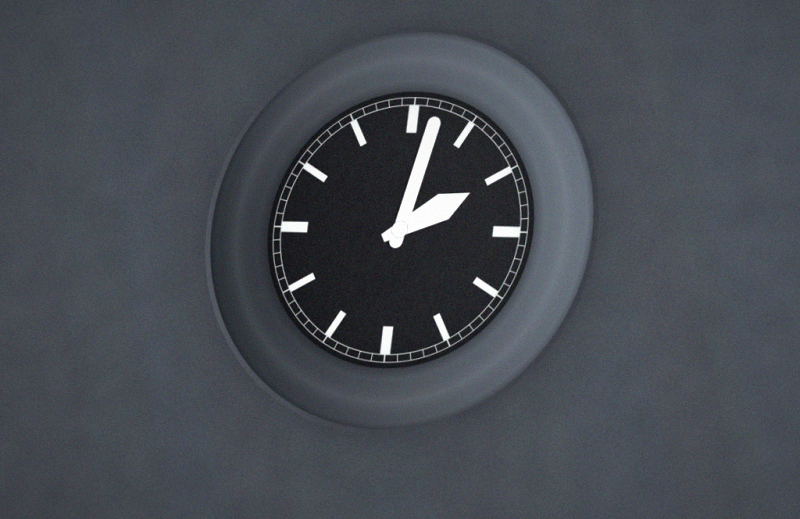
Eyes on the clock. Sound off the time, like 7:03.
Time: 2:02
